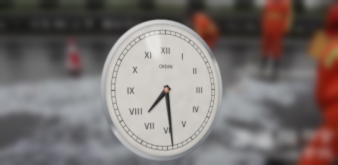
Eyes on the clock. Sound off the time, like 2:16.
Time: 7:29
